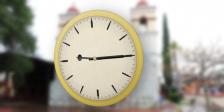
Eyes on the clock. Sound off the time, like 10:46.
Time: 9:15
